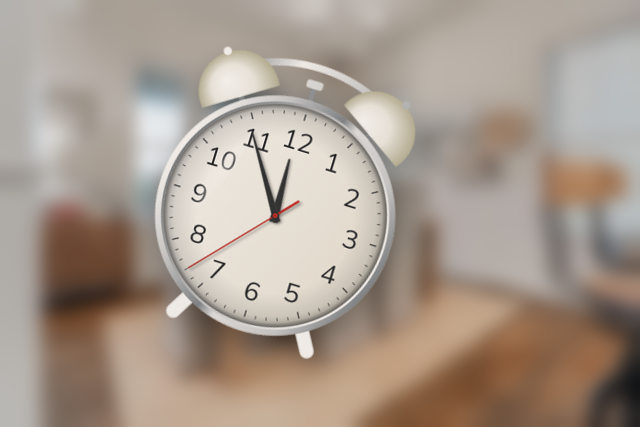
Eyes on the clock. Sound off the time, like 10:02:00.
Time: 11:54:37
